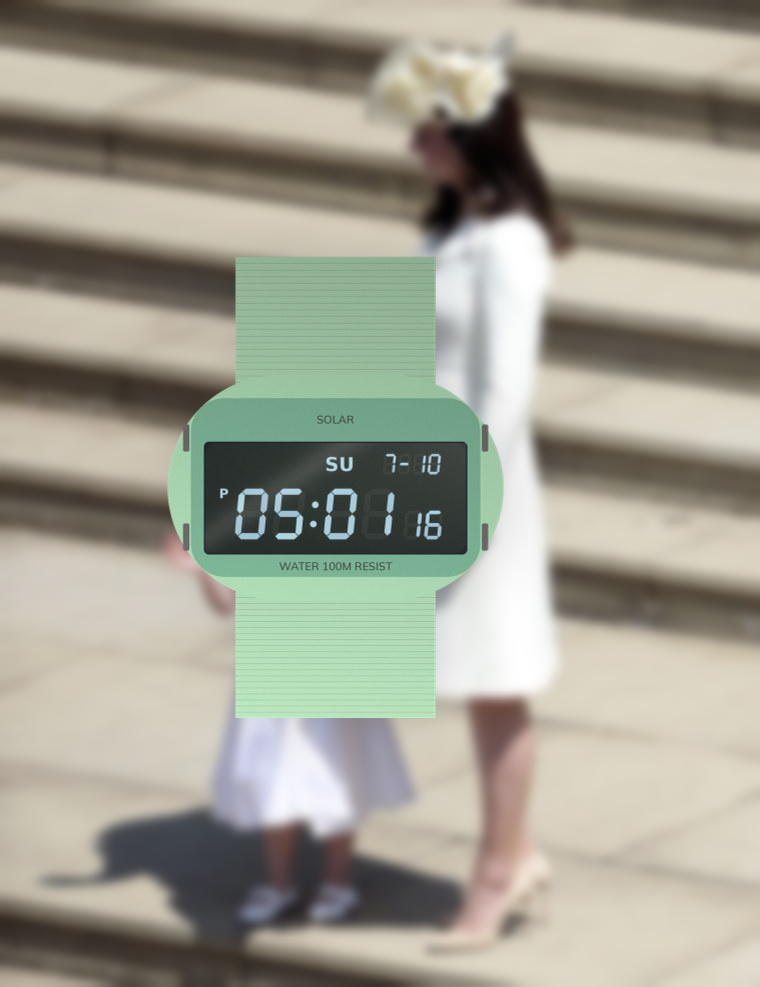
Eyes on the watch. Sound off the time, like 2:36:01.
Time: 5:01:16
